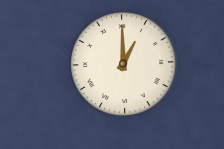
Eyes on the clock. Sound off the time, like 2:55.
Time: 1:00
